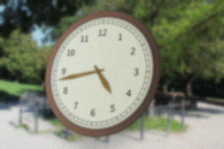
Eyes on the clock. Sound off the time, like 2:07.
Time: 4:43
